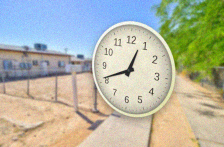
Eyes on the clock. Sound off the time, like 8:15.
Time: 12:41
